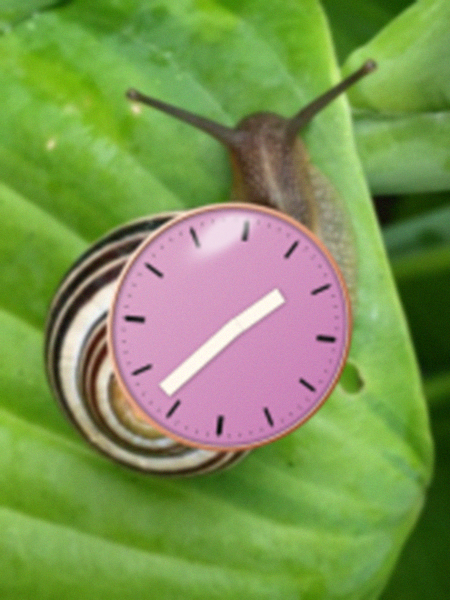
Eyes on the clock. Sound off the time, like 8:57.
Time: 1:37
